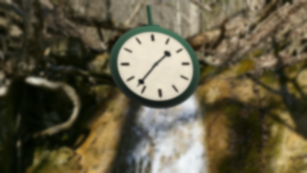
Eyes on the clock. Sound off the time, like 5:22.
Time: 1:37
